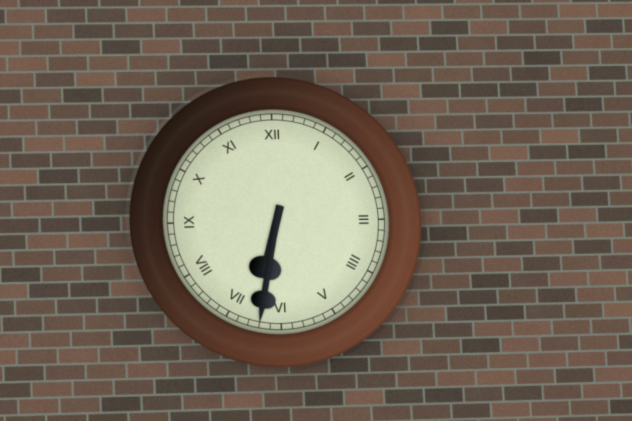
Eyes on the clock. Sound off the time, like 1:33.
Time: 6:32
